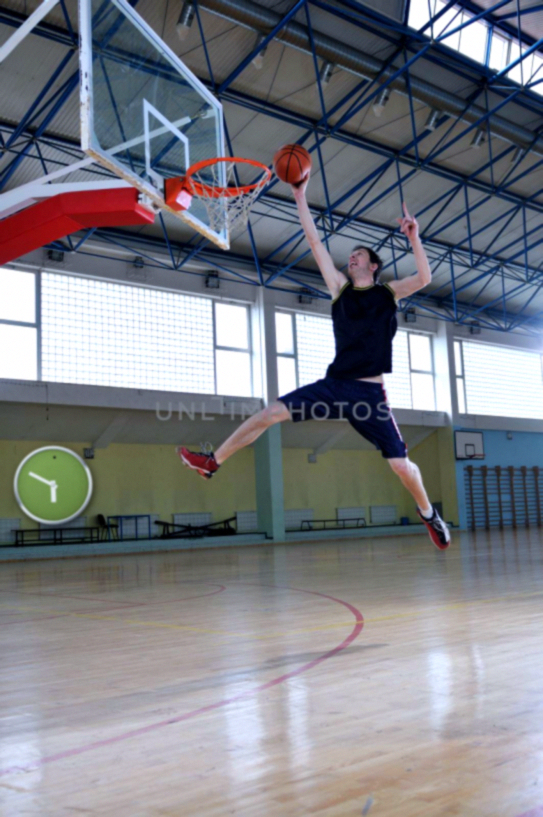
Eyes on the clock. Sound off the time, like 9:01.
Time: 5:49
